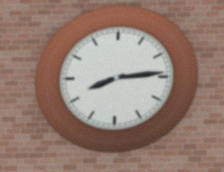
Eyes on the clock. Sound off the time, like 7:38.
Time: 8:14
